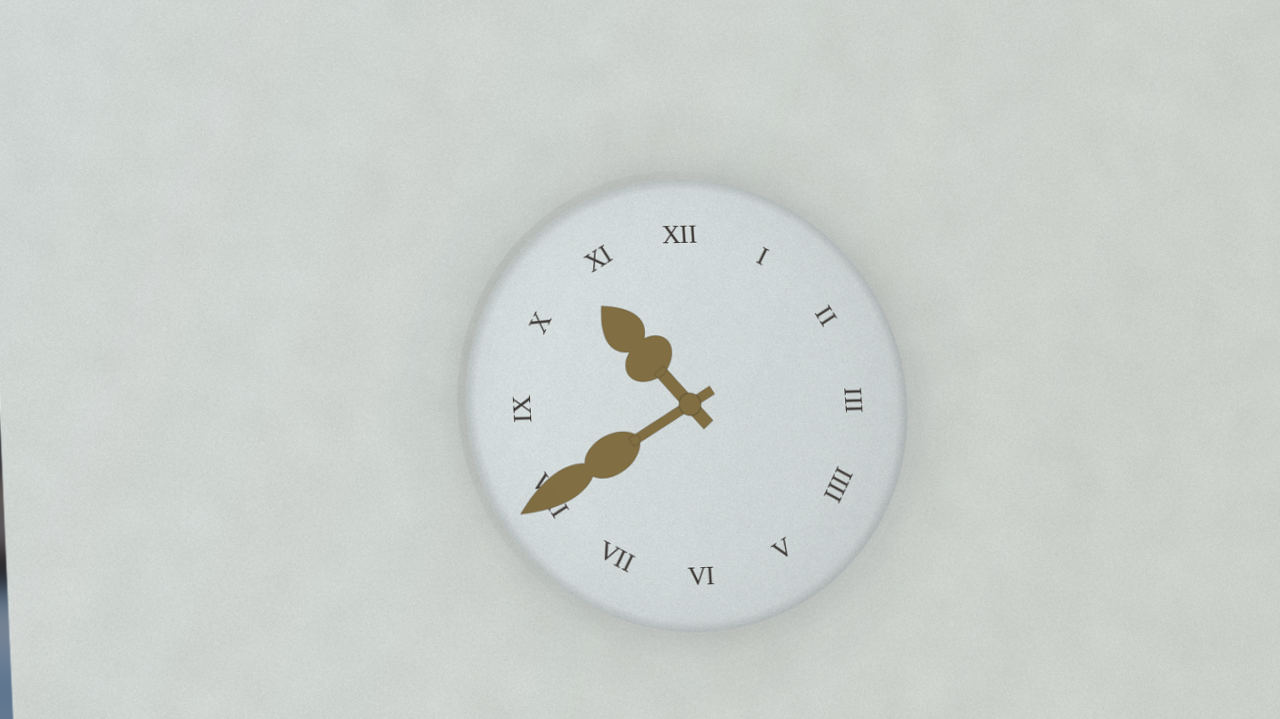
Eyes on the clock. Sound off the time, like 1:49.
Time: 10:40
